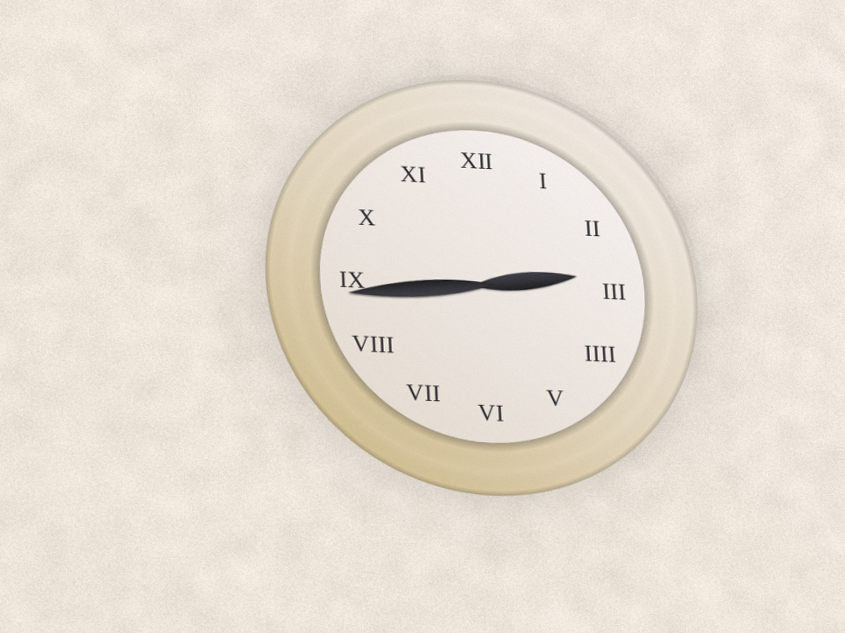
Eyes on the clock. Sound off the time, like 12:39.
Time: 2:44
